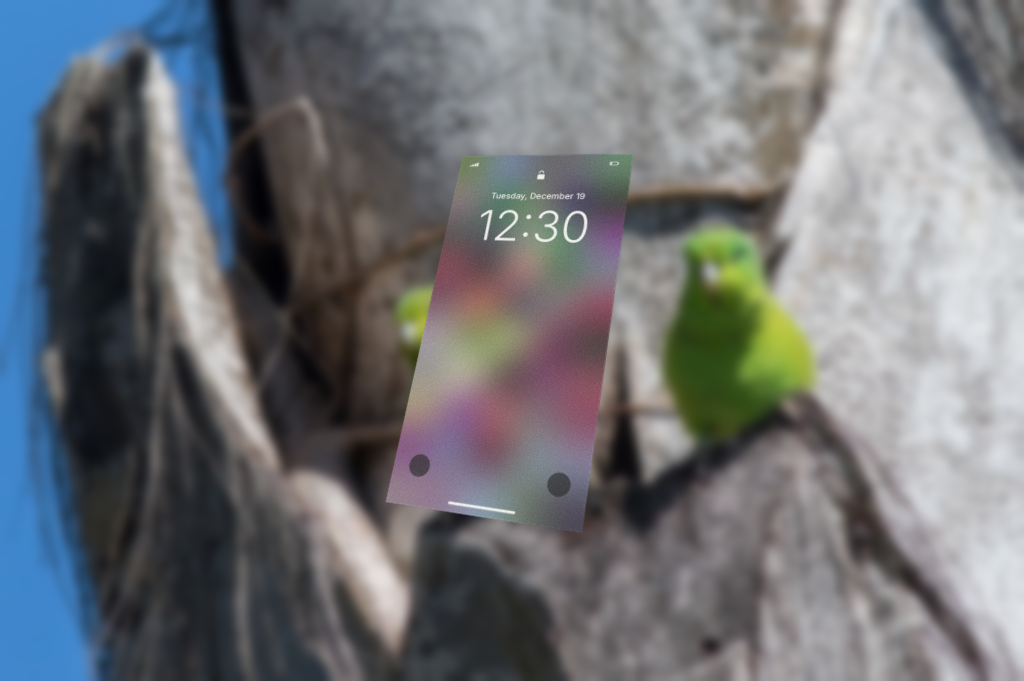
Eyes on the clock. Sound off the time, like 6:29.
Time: 12:30
